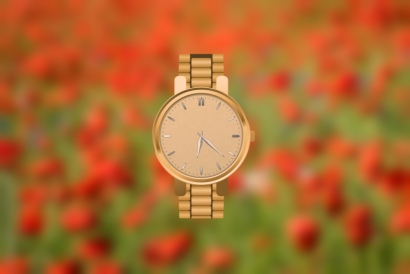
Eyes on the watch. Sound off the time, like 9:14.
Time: 6:22
